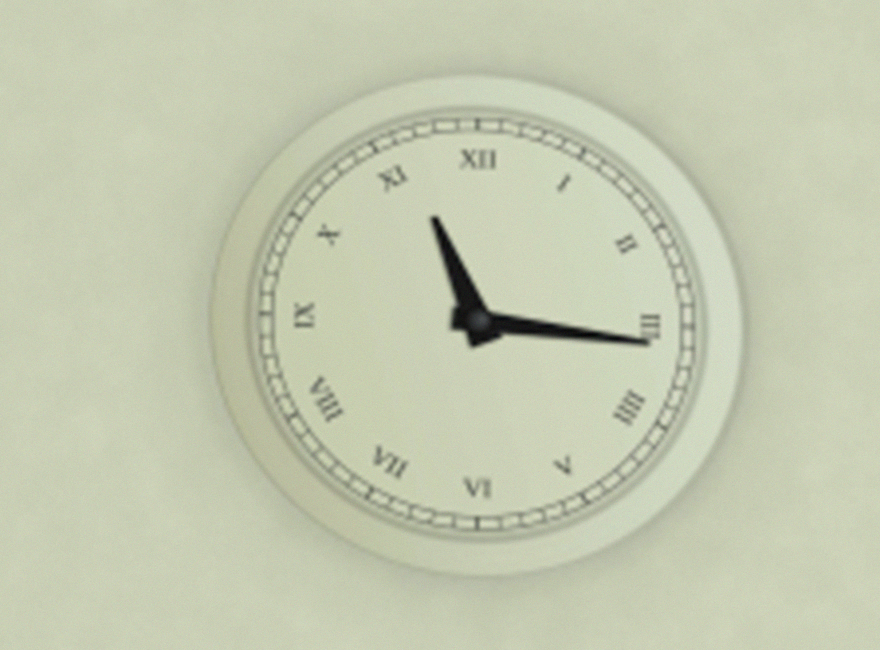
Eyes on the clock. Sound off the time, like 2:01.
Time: 11:16
